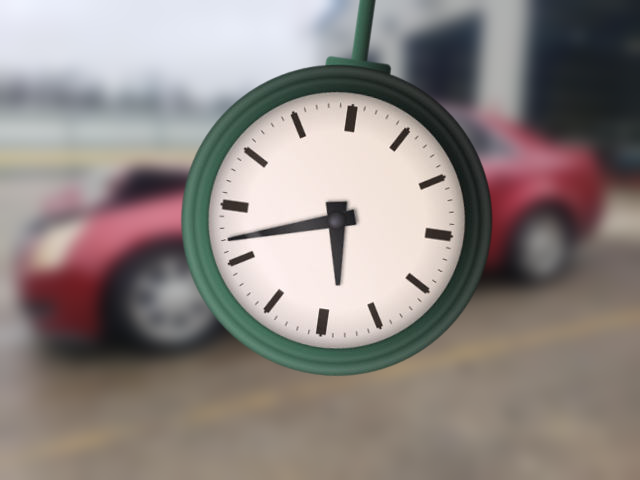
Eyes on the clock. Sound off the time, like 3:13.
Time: 5:42
